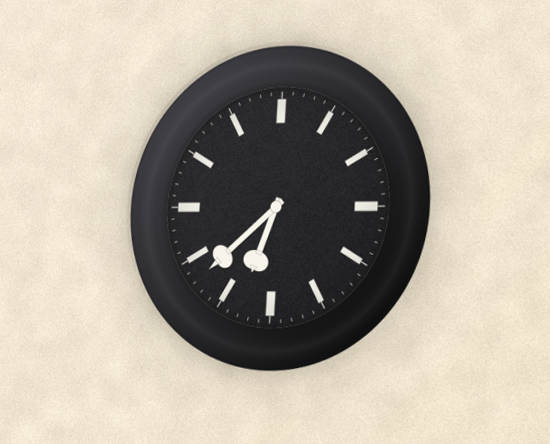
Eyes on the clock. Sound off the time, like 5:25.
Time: 6:38
